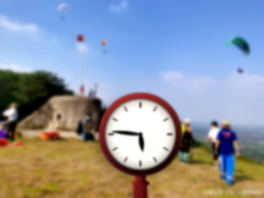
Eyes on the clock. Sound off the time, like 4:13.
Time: 5:46
